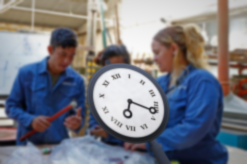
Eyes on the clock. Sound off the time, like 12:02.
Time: 7:22
